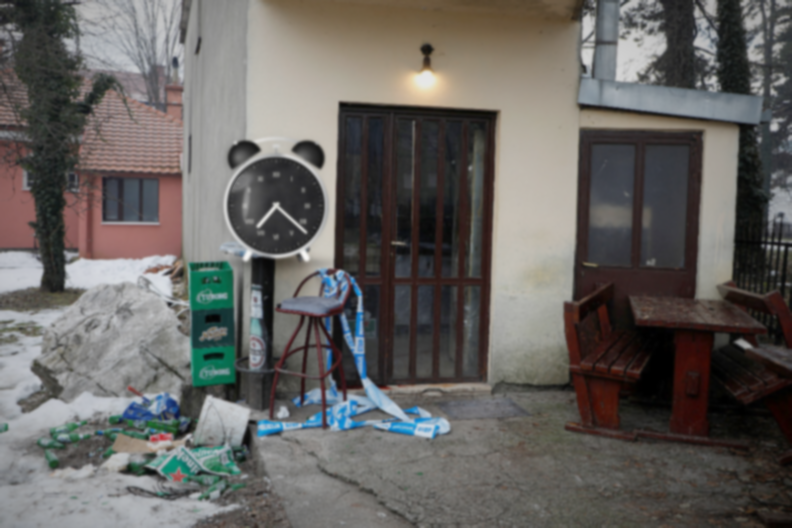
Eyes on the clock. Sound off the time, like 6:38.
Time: 7:22
